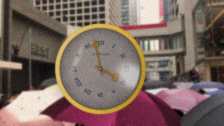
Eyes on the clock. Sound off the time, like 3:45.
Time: 3:58
